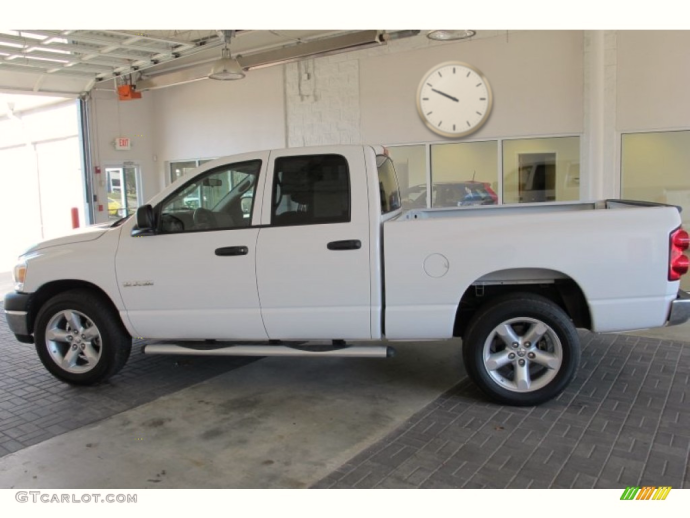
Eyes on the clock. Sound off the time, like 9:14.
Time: 9:49
